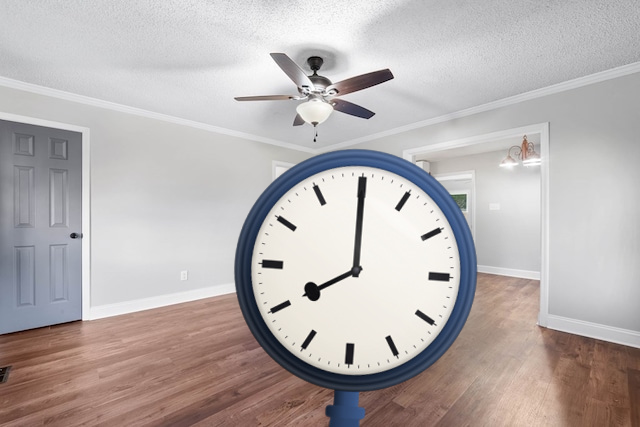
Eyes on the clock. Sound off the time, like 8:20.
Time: 8:00
